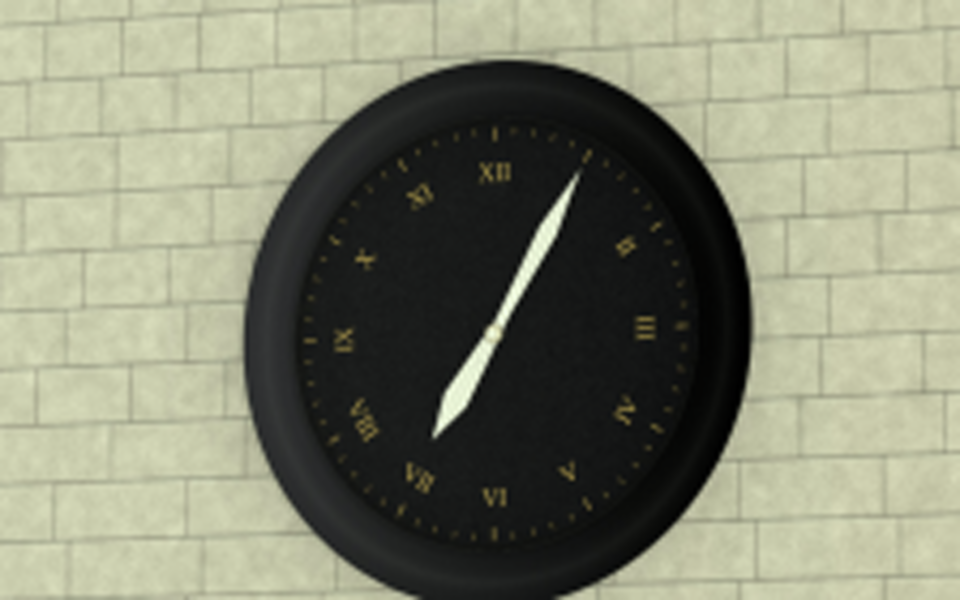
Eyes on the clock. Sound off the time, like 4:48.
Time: 7:05
